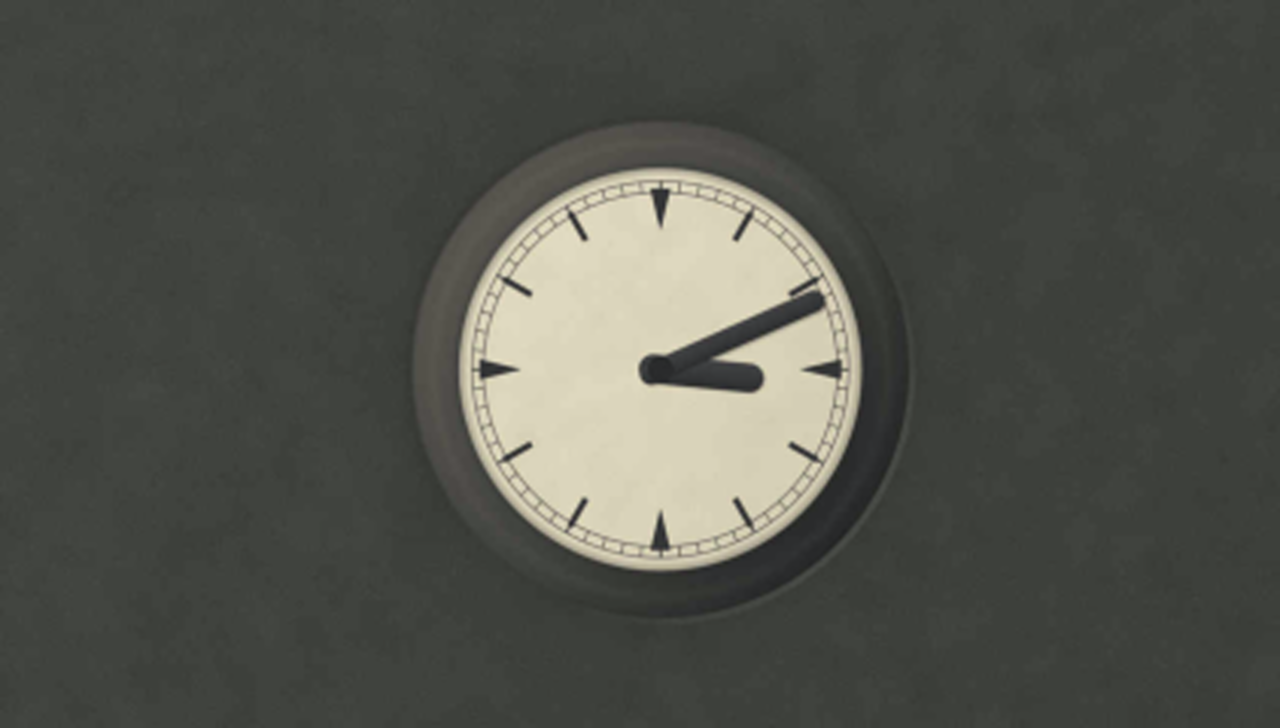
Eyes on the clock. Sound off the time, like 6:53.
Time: 3:11
